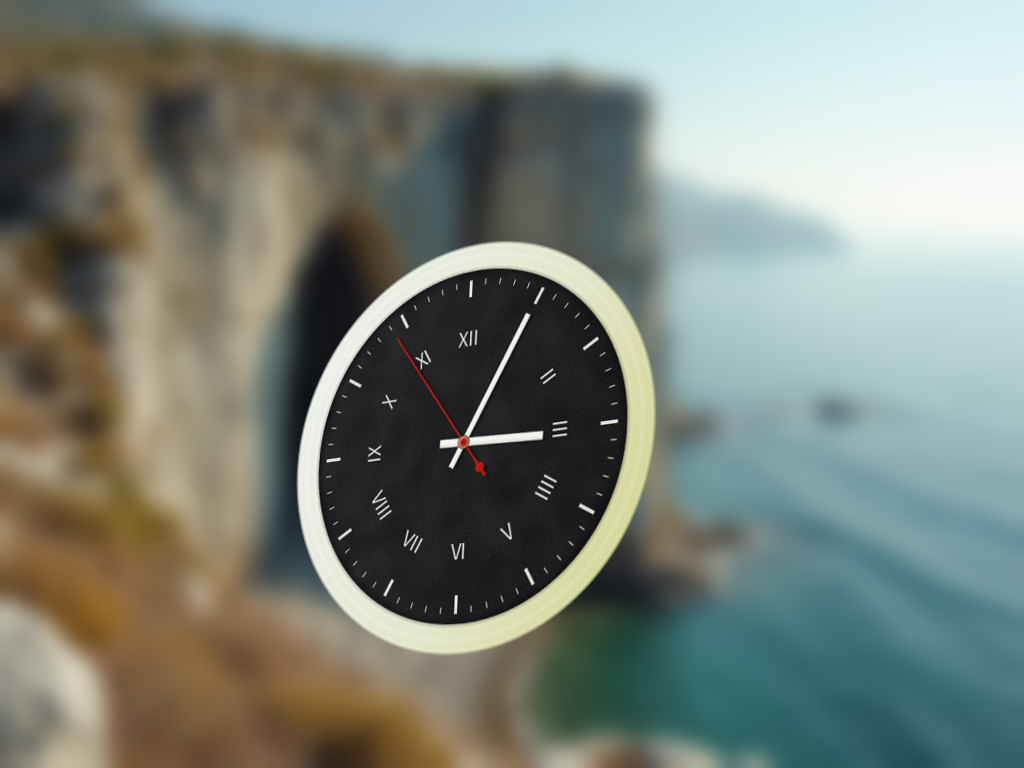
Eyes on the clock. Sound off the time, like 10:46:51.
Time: 3:04:54
